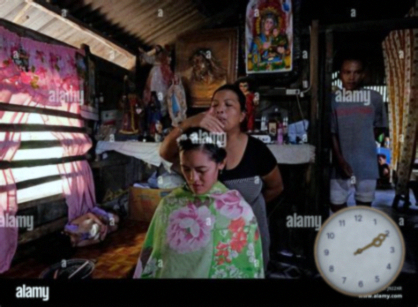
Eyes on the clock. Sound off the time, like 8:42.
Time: 2:10
